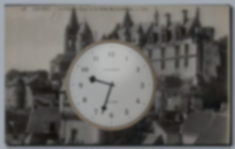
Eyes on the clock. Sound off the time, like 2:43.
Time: 9:33
